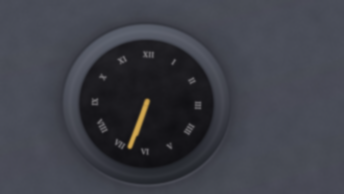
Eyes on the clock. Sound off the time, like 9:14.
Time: 6:33
